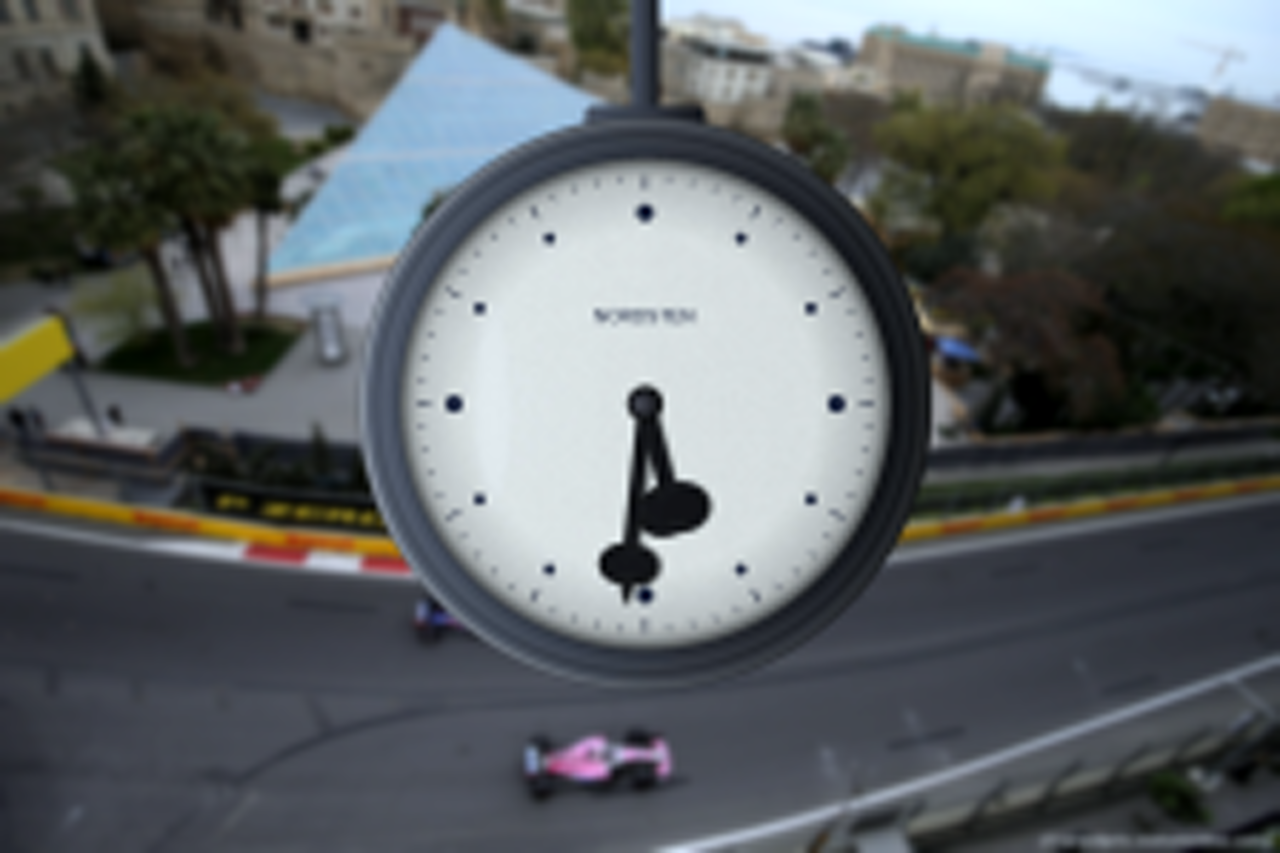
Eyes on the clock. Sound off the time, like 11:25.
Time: 5:31
